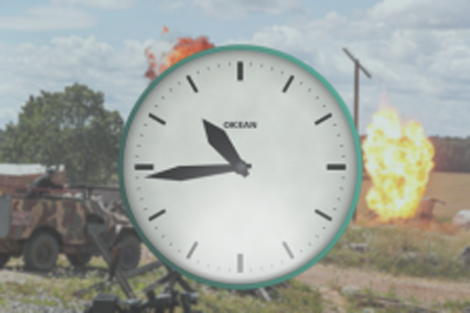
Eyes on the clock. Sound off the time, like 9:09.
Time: 10:44
